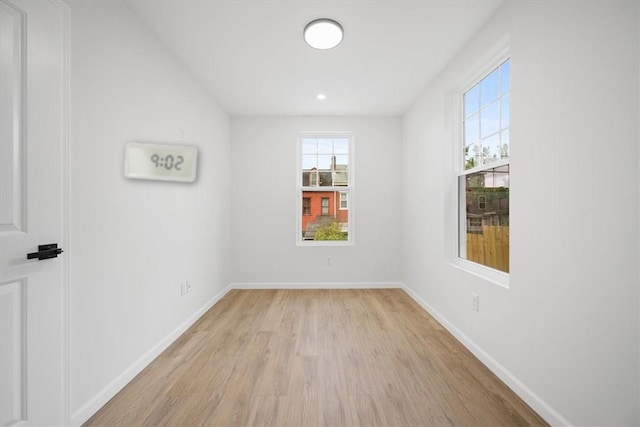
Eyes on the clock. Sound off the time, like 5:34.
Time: 9:02
